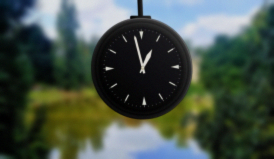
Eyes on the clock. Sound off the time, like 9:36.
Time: 12:58
